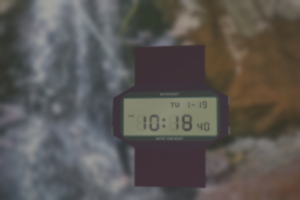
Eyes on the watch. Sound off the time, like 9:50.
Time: 10:18
